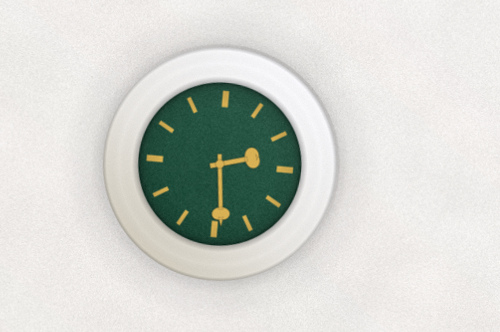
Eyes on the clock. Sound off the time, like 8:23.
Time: 2:29
